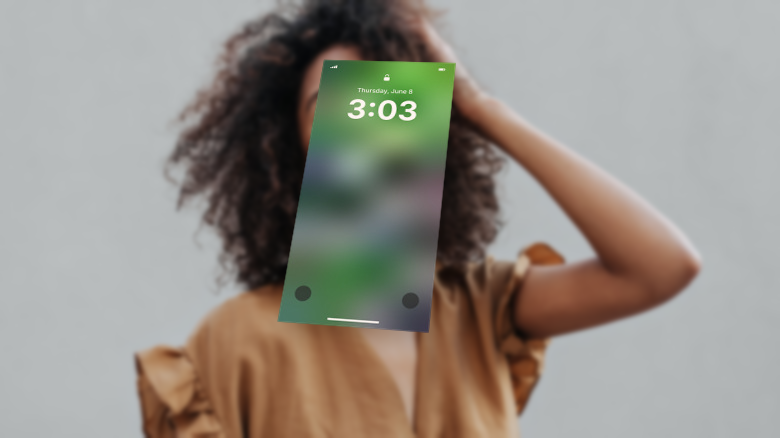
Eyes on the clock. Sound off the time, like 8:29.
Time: 3:03
